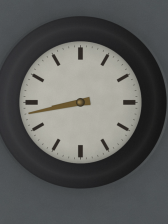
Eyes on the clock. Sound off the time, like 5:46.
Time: 8:43
